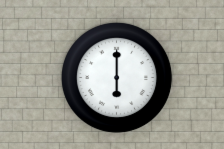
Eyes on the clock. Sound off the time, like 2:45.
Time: 6:00
